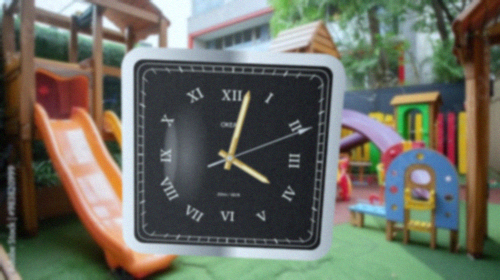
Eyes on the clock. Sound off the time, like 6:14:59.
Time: 4:02:11
